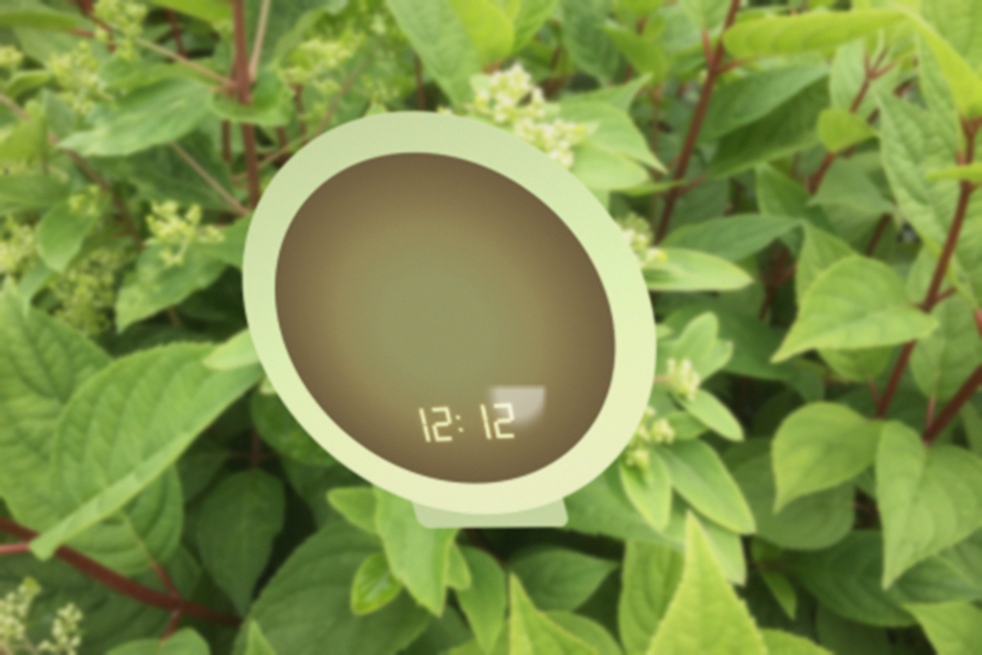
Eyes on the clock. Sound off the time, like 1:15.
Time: 12:12
